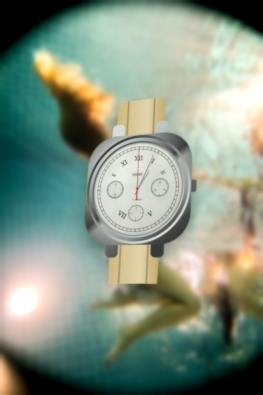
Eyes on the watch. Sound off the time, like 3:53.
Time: 1:04
